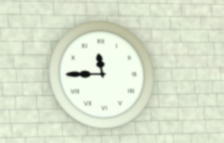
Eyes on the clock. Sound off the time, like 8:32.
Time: 11:45
